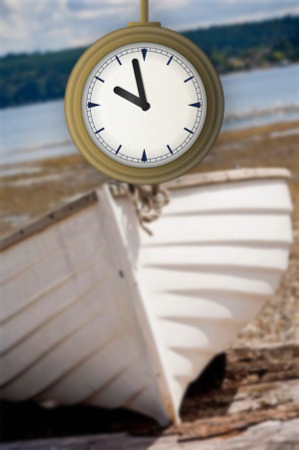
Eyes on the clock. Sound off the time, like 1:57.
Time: 9:58
